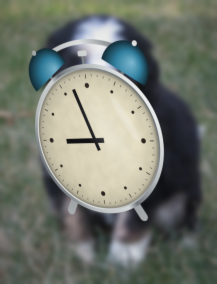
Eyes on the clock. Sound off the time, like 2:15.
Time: 8:57
